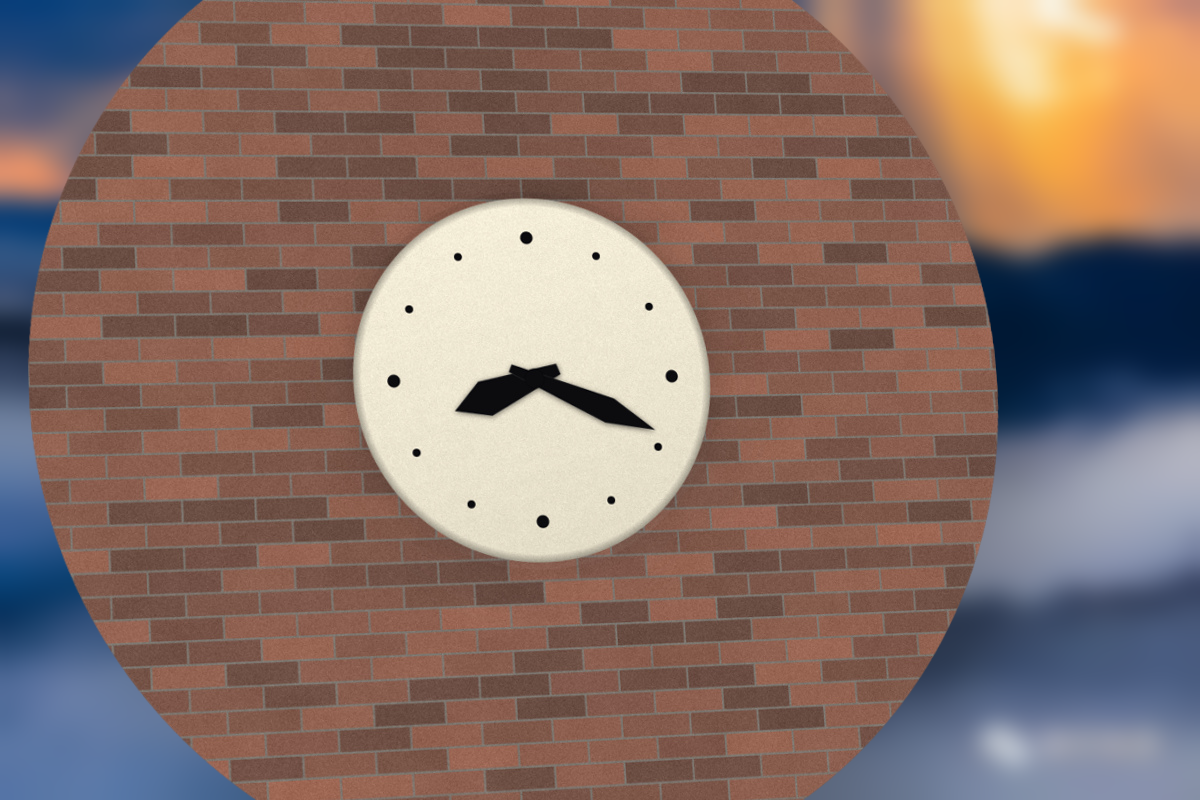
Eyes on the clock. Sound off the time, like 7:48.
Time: 8:19
